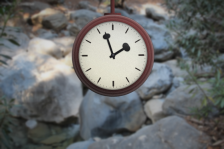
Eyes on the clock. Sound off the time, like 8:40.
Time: 1:57
